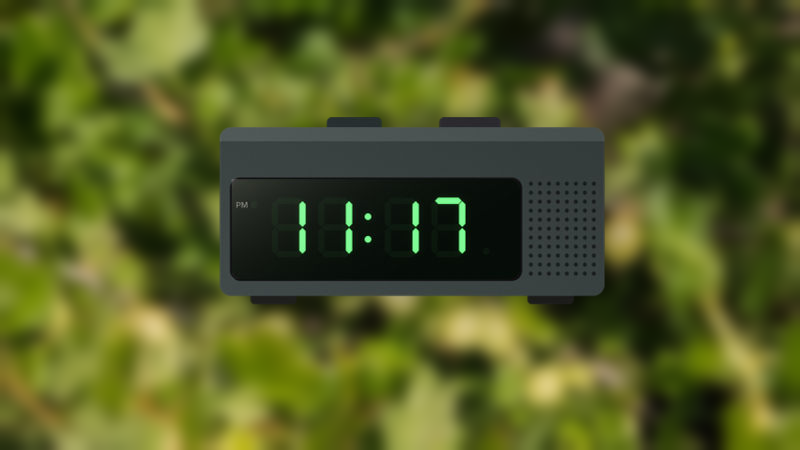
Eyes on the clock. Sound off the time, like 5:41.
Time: 11:17
